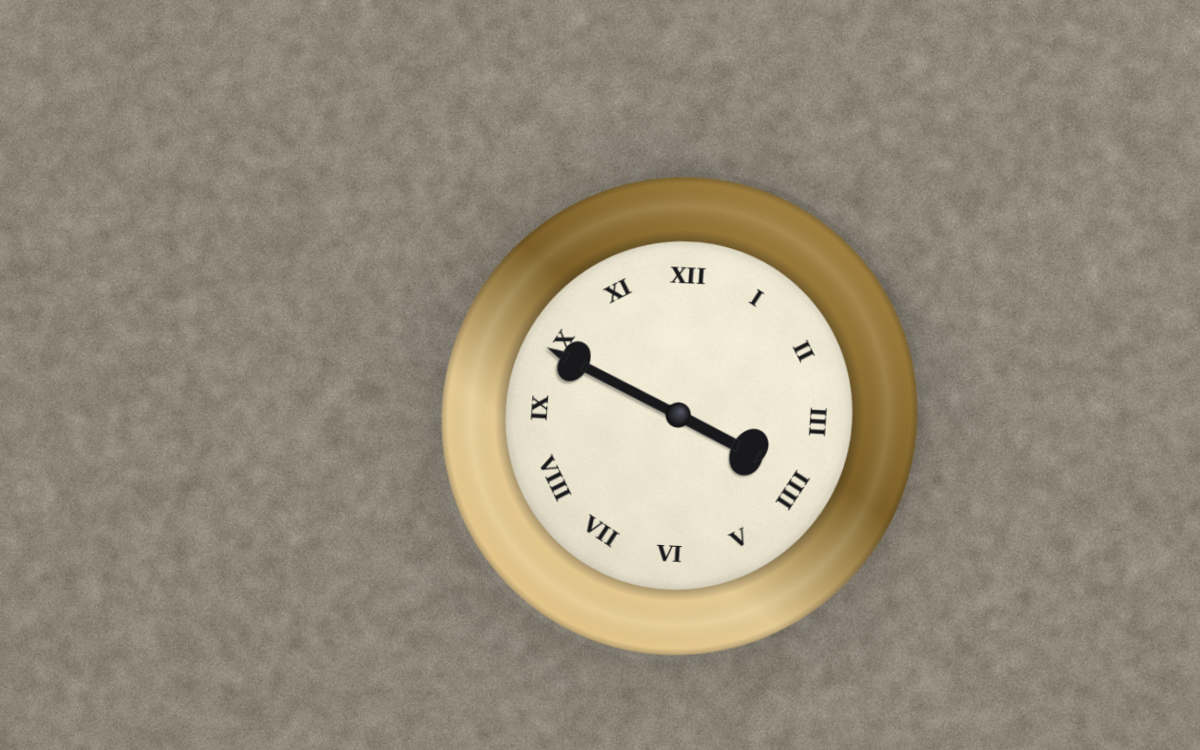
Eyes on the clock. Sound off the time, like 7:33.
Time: 3:49
